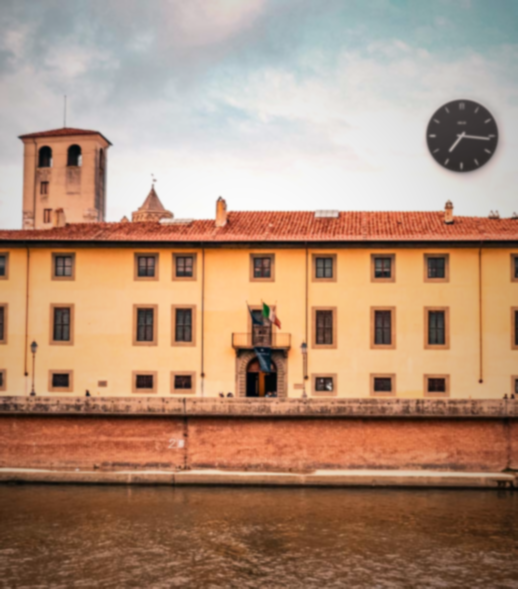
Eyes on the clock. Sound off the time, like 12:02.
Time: 7:16
